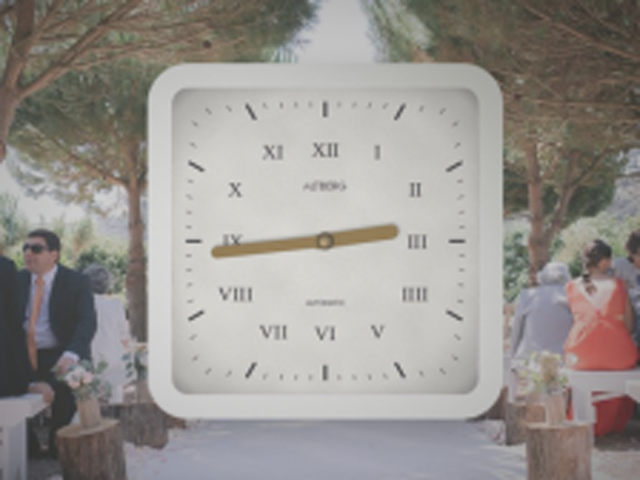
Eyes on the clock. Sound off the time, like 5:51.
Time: 2:44
